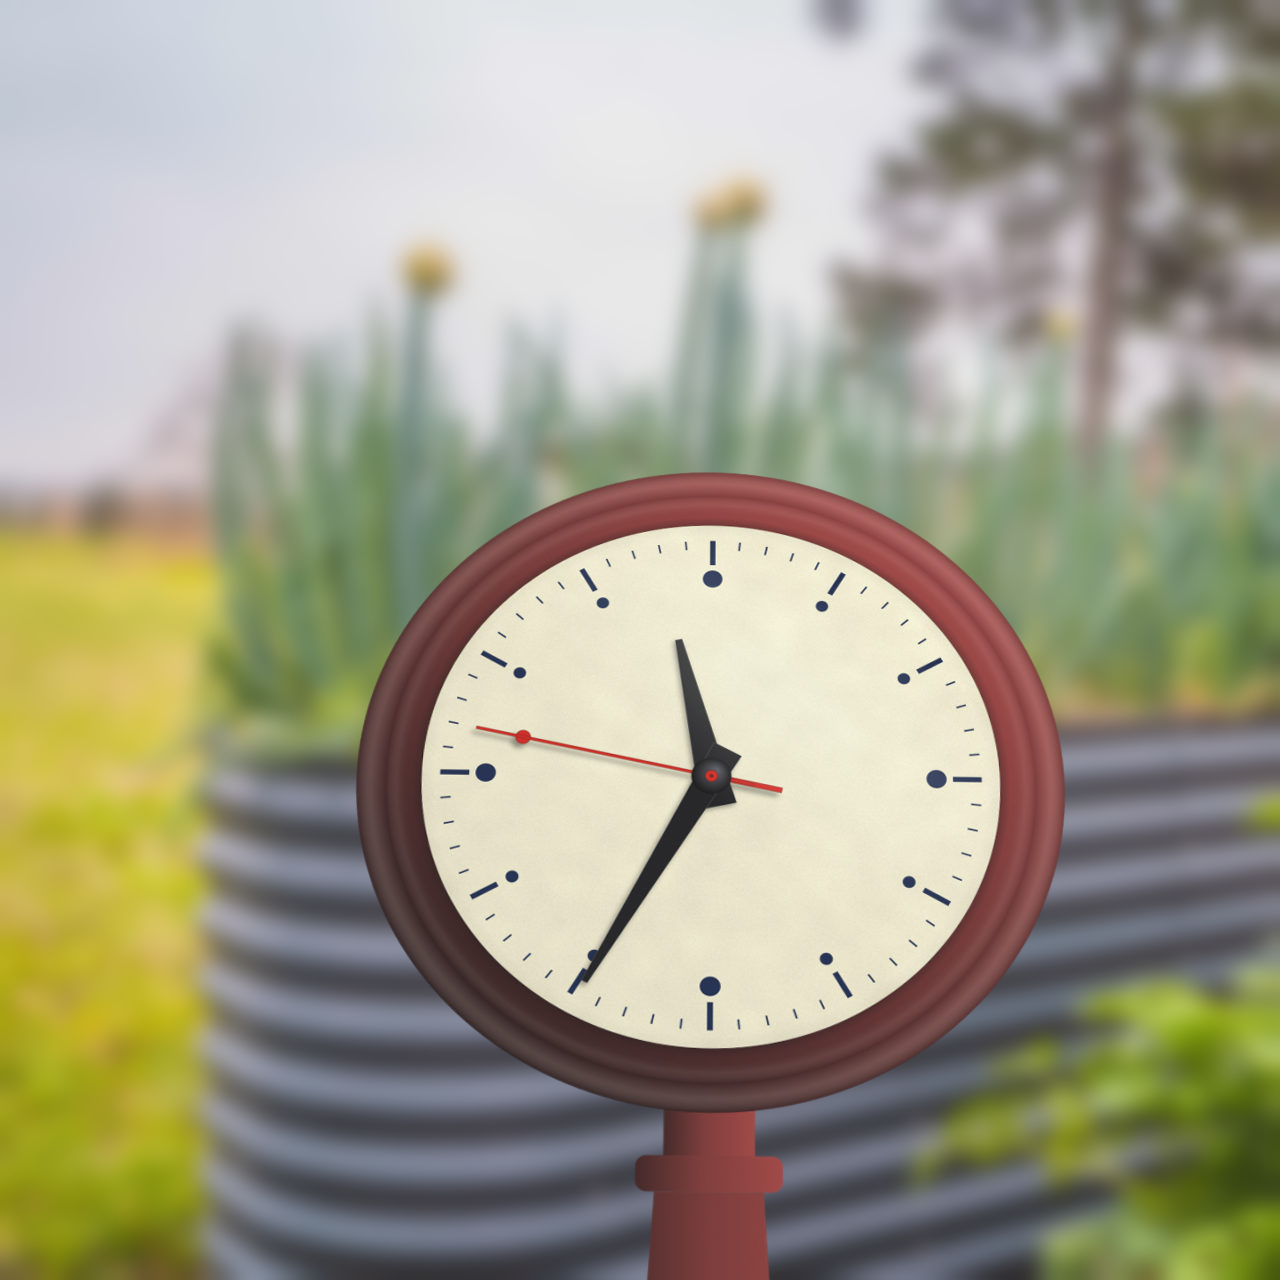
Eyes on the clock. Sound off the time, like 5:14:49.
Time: 11:34:47
